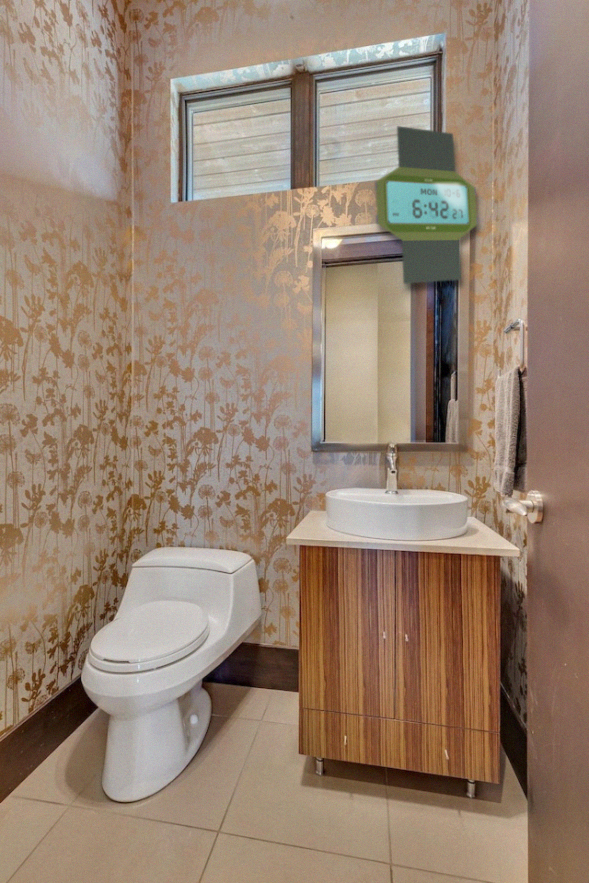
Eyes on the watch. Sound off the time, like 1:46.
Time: 6:42
